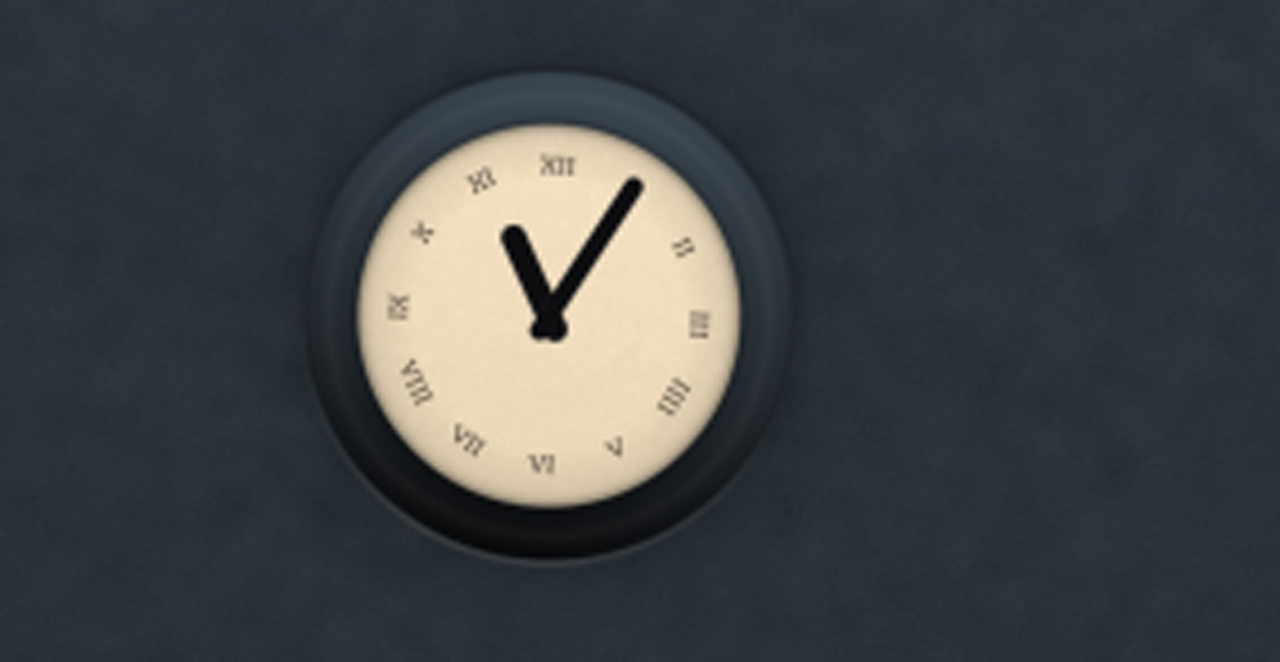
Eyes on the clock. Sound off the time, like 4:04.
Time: 11:05
